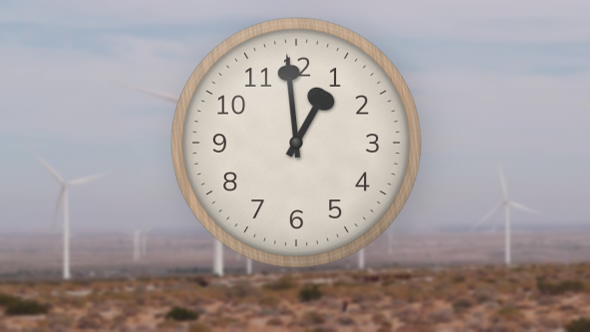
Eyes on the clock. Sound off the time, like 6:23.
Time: 12:59
